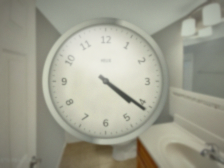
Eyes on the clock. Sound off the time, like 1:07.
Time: 4:21
